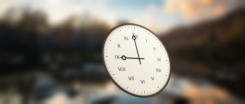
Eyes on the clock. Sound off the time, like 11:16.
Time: 8:59
